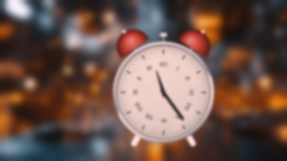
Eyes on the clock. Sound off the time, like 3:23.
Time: 11:24
